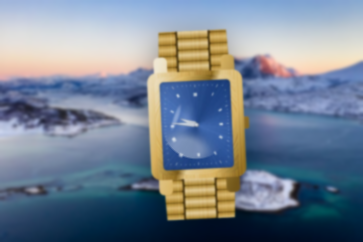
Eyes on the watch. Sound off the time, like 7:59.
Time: 9:46
